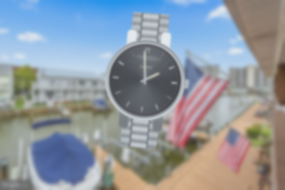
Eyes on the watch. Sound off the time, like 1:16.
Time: 1:59
